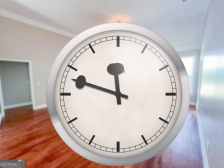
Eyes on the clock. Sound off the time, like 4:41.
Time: 11:48
